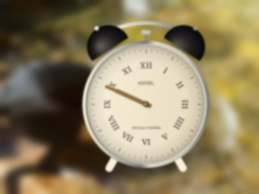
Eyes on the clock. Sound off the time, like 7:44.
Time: 9:49
